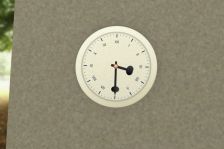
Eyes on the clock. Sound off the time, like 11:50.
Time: 3:30
